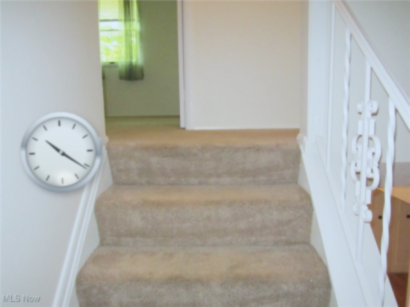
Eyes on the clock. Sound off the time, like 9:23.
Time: 10:21
